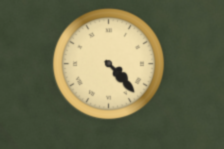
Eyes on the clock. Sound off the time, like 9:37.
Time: 4:23
